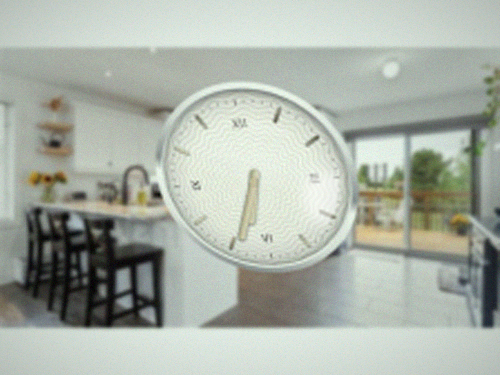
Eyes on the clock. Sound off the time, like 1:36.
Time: 6:34
